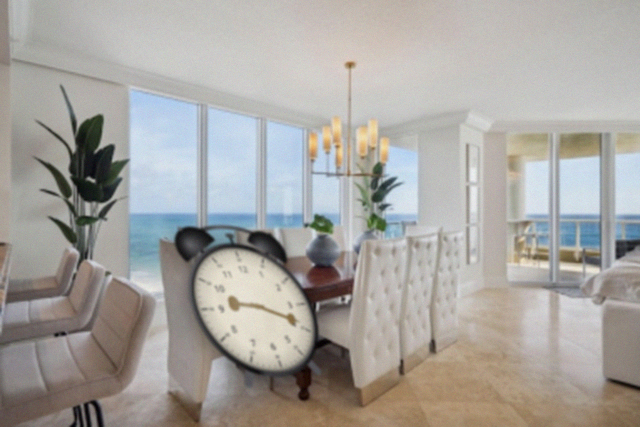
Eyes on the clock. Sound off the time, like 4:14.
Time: 9:19
